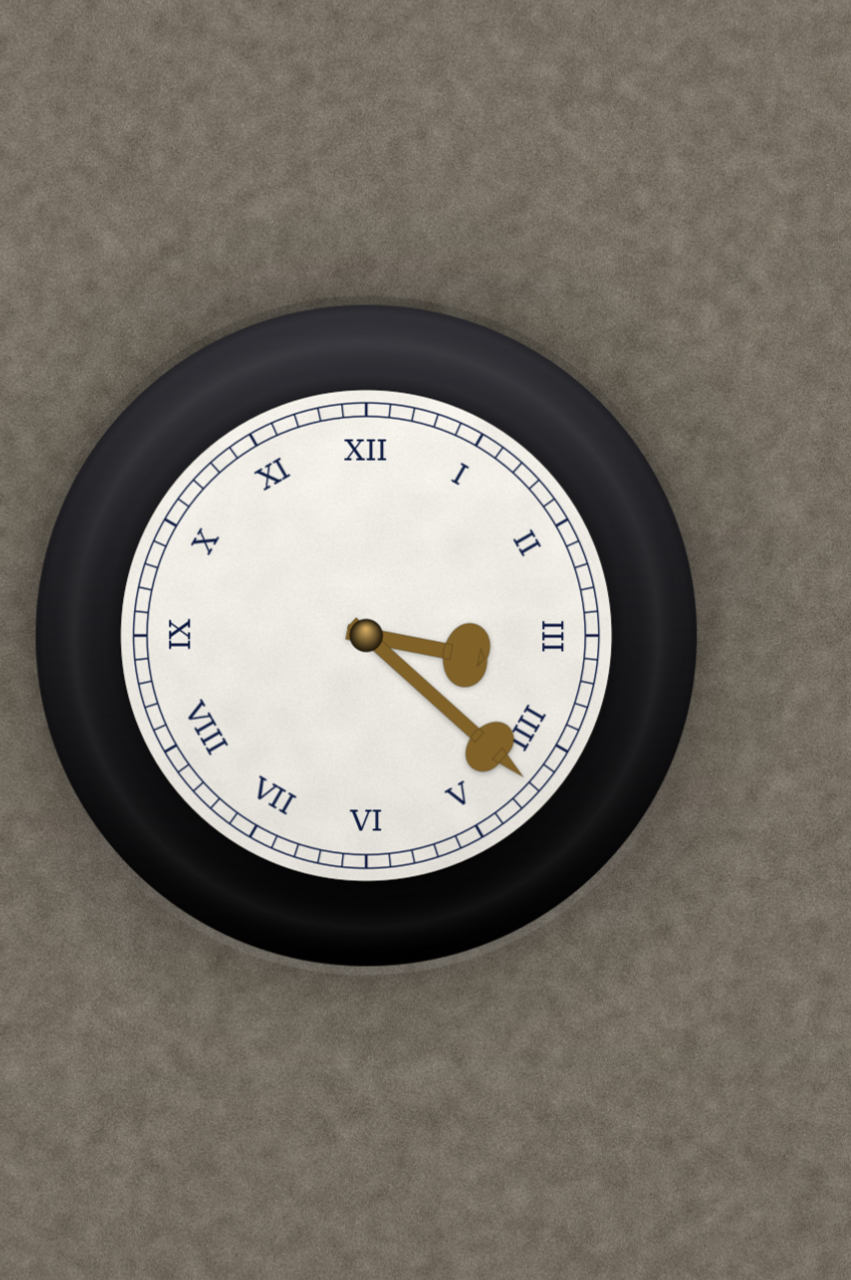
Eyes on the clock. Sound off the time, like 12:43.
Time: 3:22
